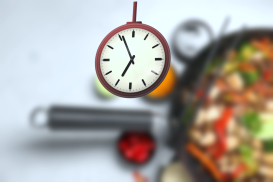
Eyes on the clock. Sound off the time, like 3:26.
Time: 6:56
